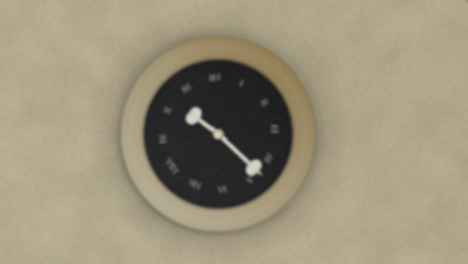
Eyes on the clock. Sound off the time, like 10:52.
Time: 10:23
